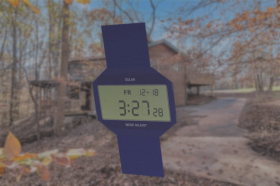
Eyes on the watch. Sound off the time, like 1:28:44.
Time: 3:27:28
